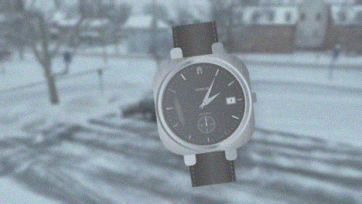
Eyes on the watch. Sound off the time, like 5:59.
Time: 2:05
